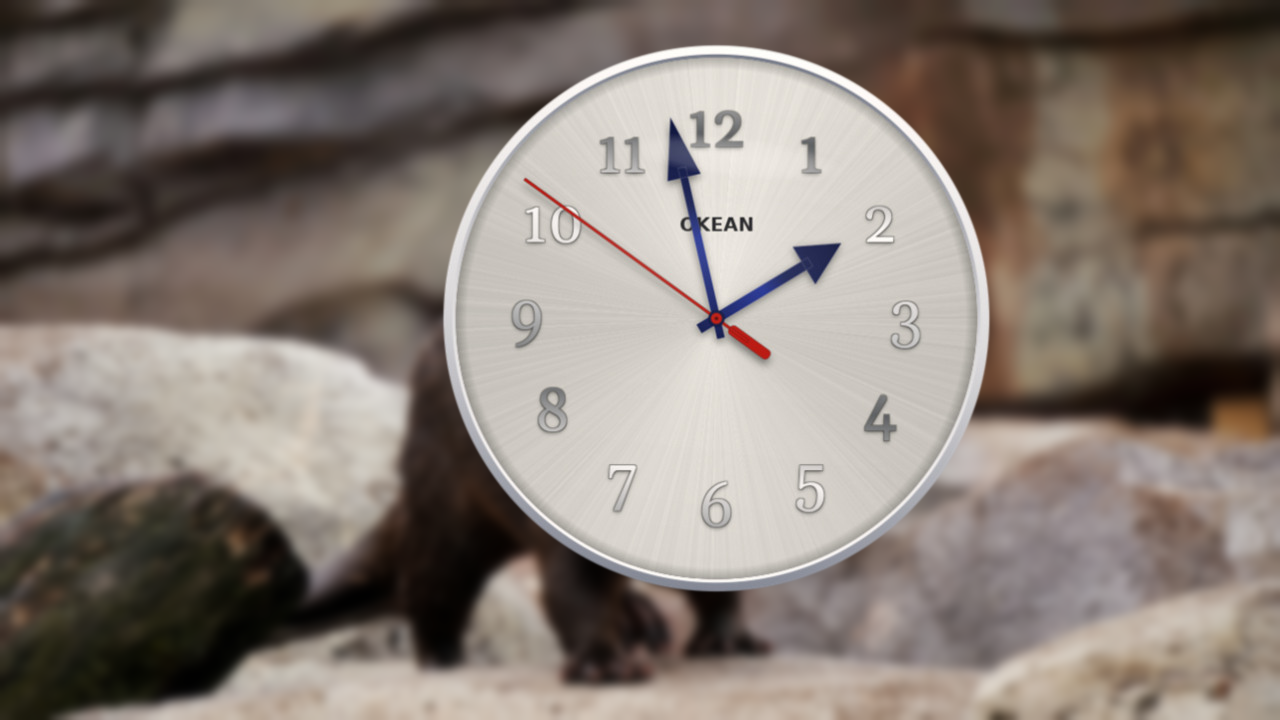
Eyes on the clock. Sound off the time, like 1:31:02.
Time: 1:57:51
